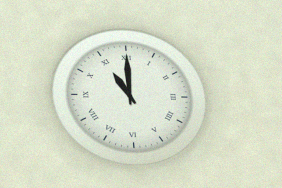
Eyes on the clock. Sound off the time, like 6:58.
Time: 11:00
